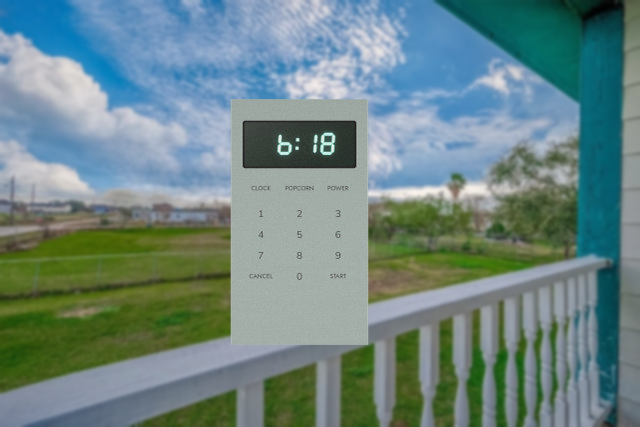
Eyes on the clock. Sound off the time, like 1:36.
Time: 6:18
